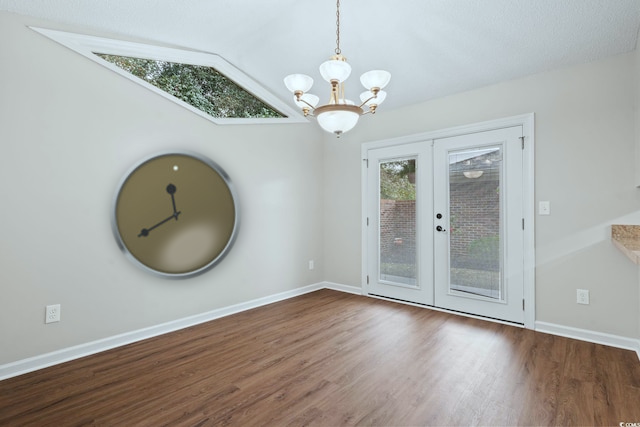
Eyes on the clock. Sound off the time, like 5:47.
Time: 11:40
